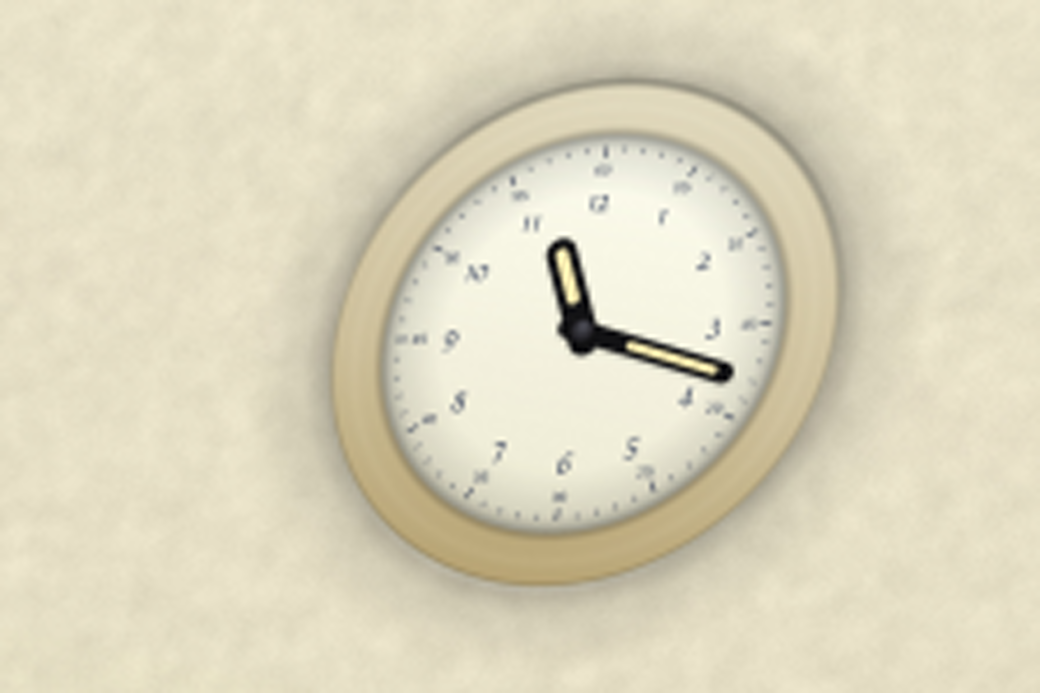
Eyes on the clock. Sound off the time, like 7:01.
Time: 11:18
